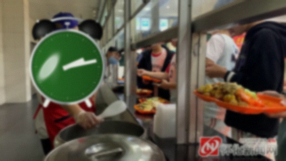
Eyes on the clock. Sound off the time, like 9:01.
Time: 2:13
